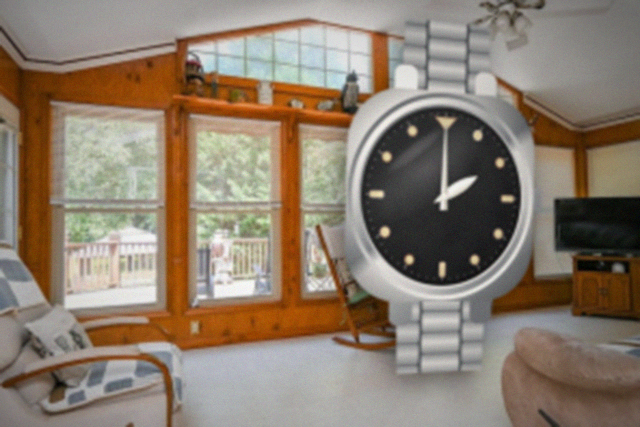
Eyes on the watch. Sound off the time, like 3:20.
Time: 2:00
